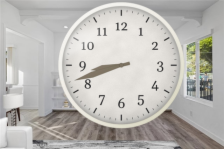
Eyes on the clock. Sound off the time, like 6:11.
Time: 8:42
